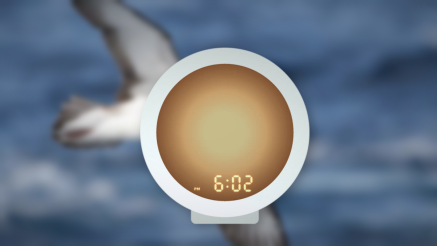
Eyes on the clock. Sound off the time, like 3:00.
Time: 6:02
